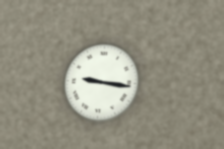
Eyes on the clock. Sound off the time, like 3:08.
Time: 9:16
